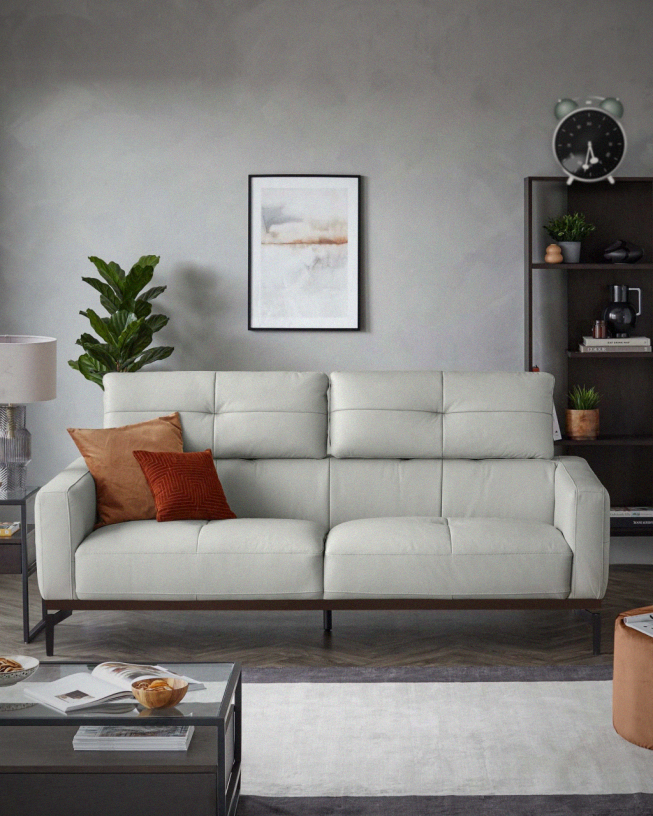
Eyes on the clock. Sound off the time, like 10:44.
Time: 5:32
